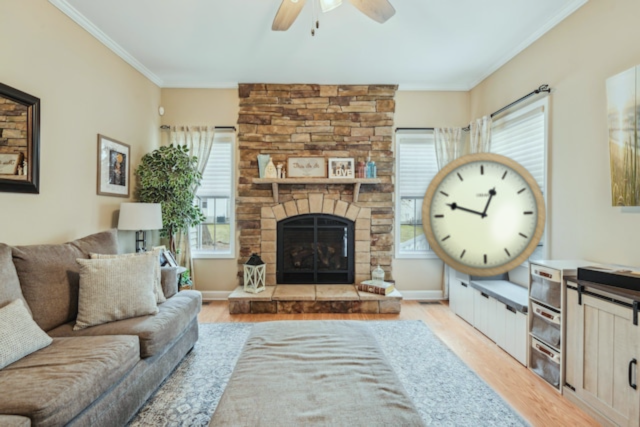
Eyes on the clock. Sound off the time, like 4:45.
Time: 12:48
